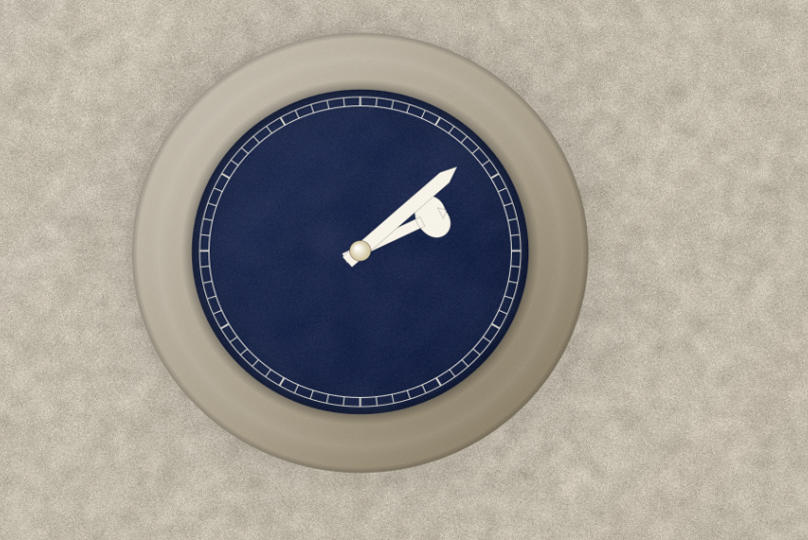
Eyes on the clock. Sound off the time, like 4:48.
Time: 2:08
